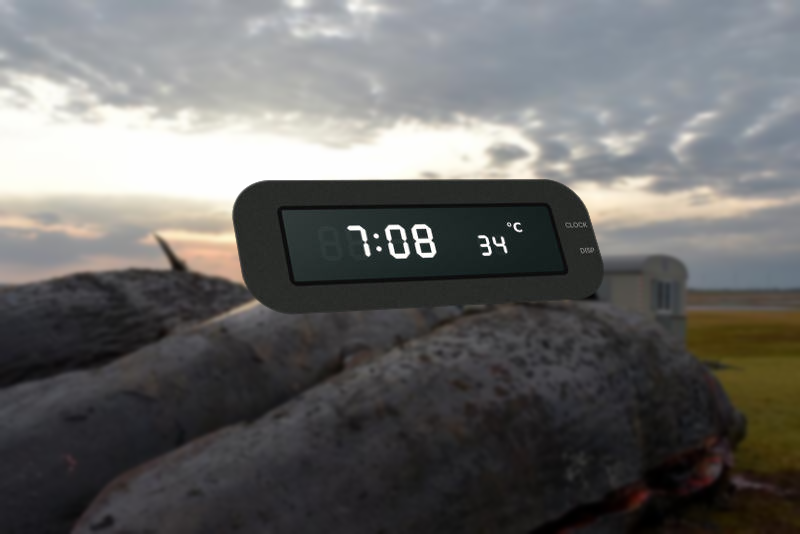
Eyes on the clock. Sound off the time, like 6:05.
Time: 7:08
